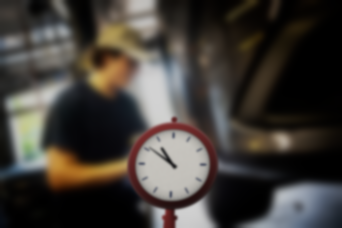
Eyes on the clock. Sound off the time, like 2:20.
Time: 10:51
